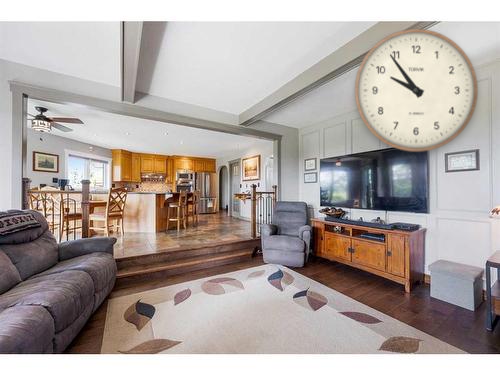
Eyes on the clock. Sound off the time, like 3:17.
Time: 9:54
